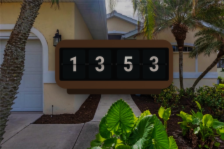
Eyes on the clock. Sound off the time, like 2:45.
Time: 13:53
